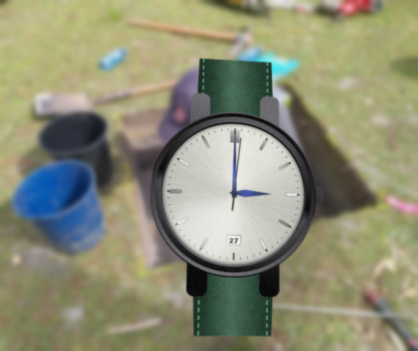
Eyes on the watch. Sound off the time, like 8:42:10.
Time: 3:00:01
